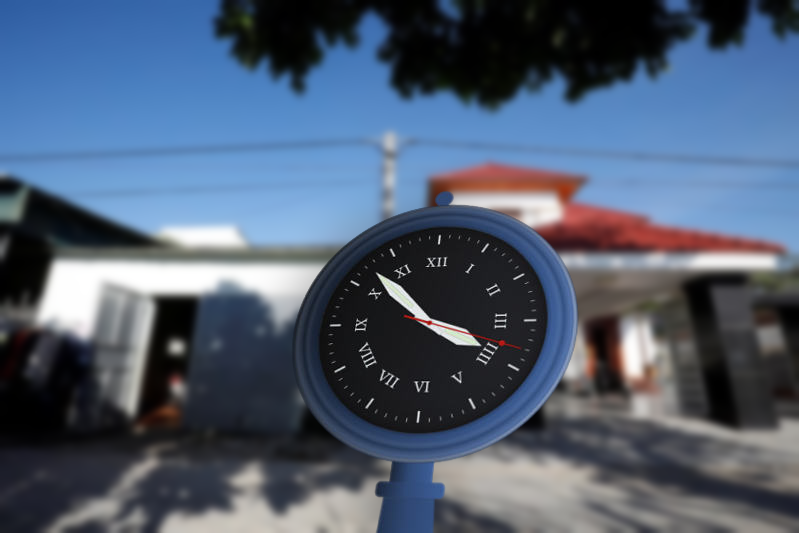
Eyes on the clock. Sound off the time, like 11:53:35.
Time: 3:52:18
